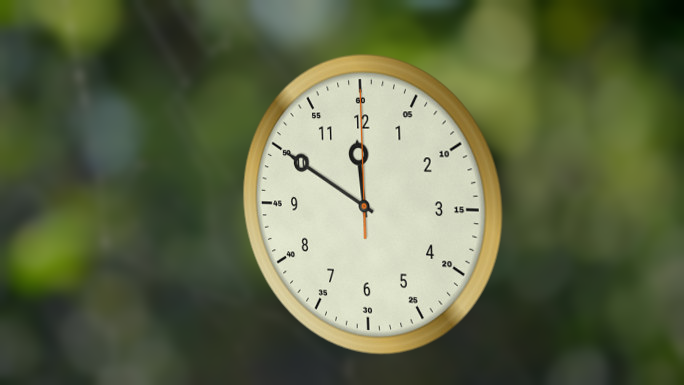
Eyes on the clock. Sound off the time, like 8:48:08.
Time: 11:50:00
